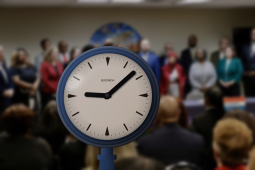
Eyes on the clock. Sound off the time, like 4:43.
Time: 9:08
